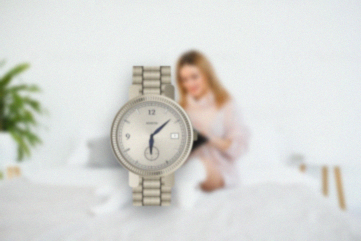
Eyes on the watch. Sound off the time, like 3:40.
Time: 6:08
